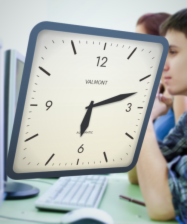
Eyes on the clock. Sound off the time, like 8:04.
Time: 6:12
